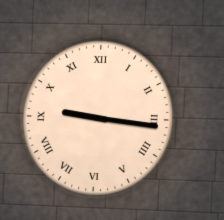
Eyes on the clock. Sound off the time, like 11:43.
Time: 9:16
